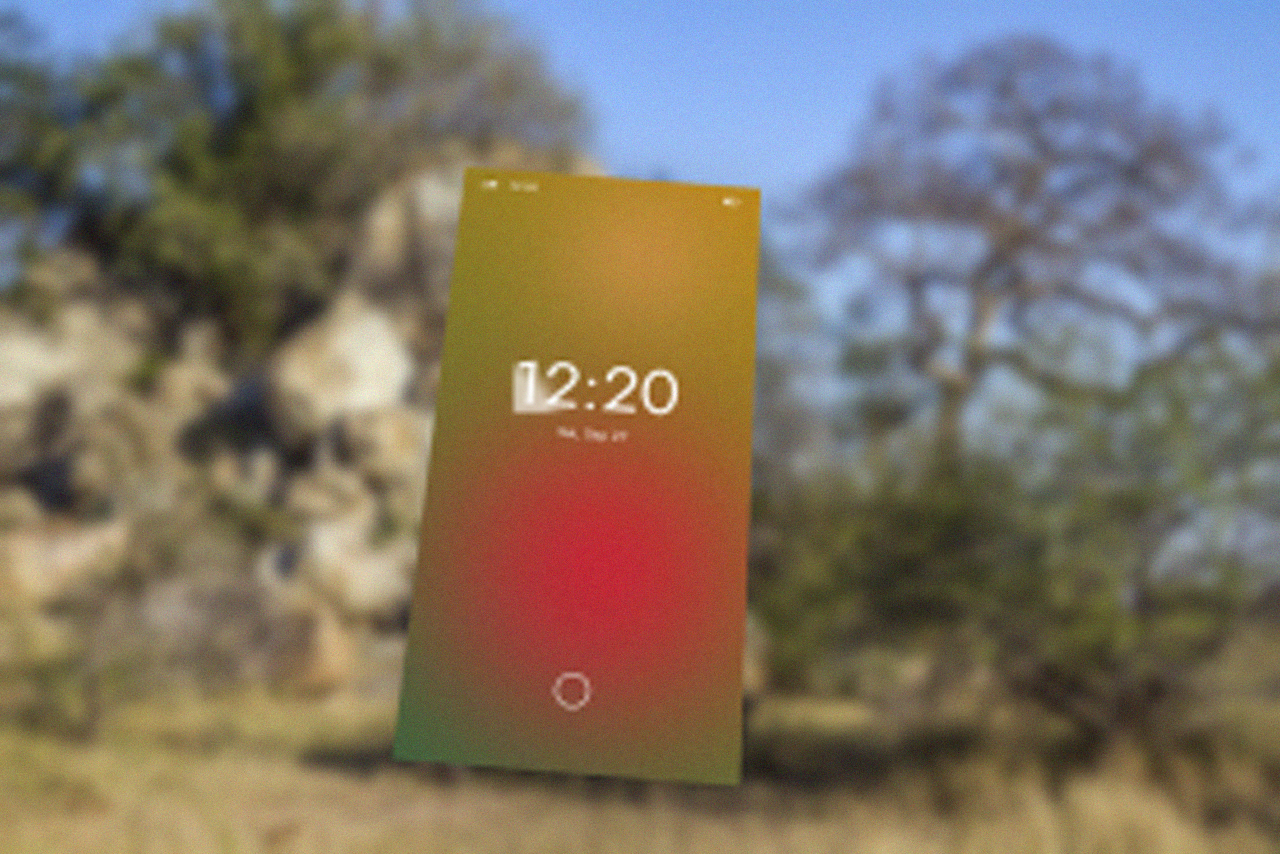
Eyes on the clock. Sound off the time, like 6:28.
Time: 12:20
